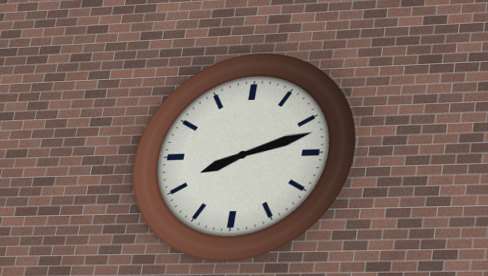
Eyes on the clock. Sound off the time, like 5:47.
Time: 8:12
